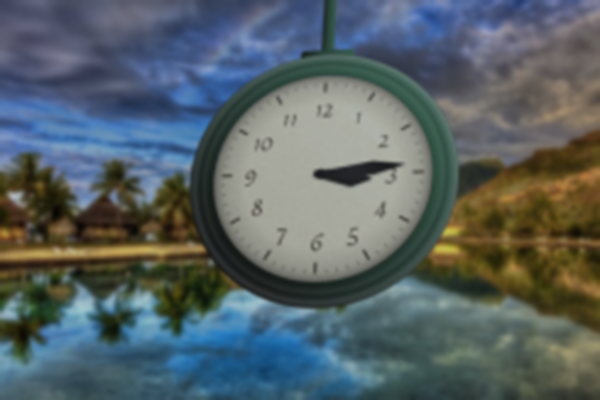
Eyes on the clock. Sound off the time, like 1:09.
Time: 3:14
